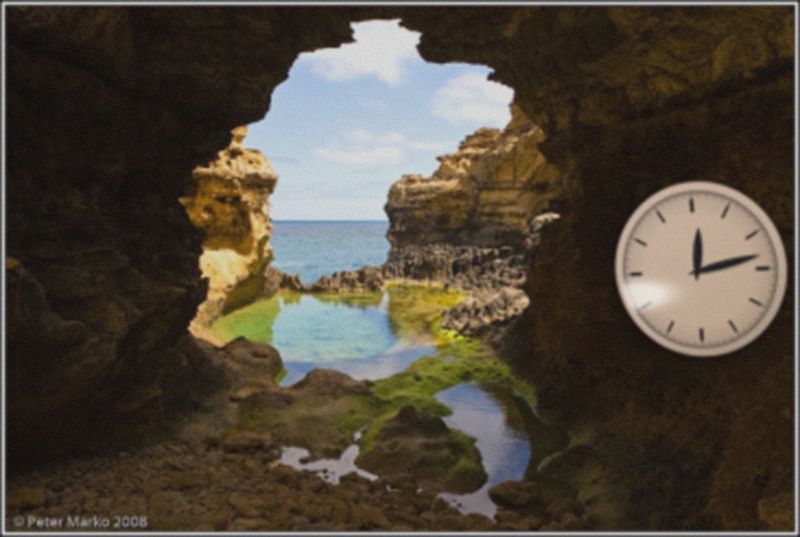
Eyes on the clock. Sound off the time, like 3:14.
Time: 12:13
